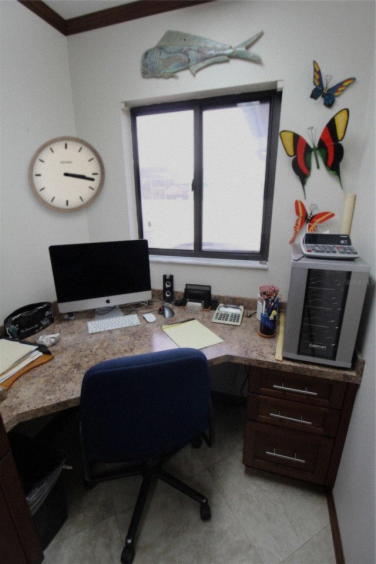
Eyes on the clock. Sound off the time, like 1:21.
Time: 3:17
